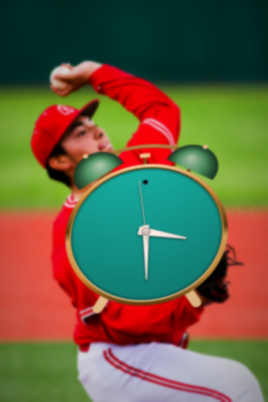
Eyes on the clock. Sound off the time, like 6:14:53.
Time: 3:29:59
